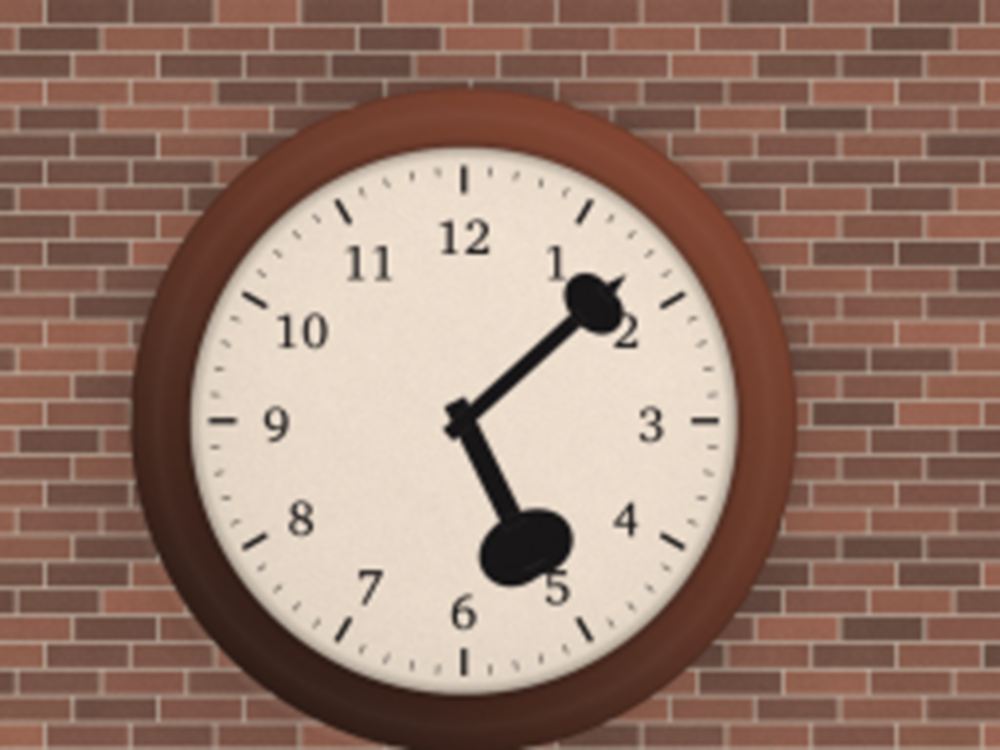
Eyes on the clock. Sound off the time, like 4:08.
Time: 5:08
